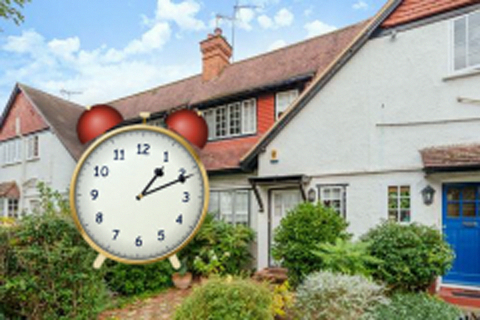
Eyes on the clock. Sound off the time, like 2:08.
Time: 1:11
